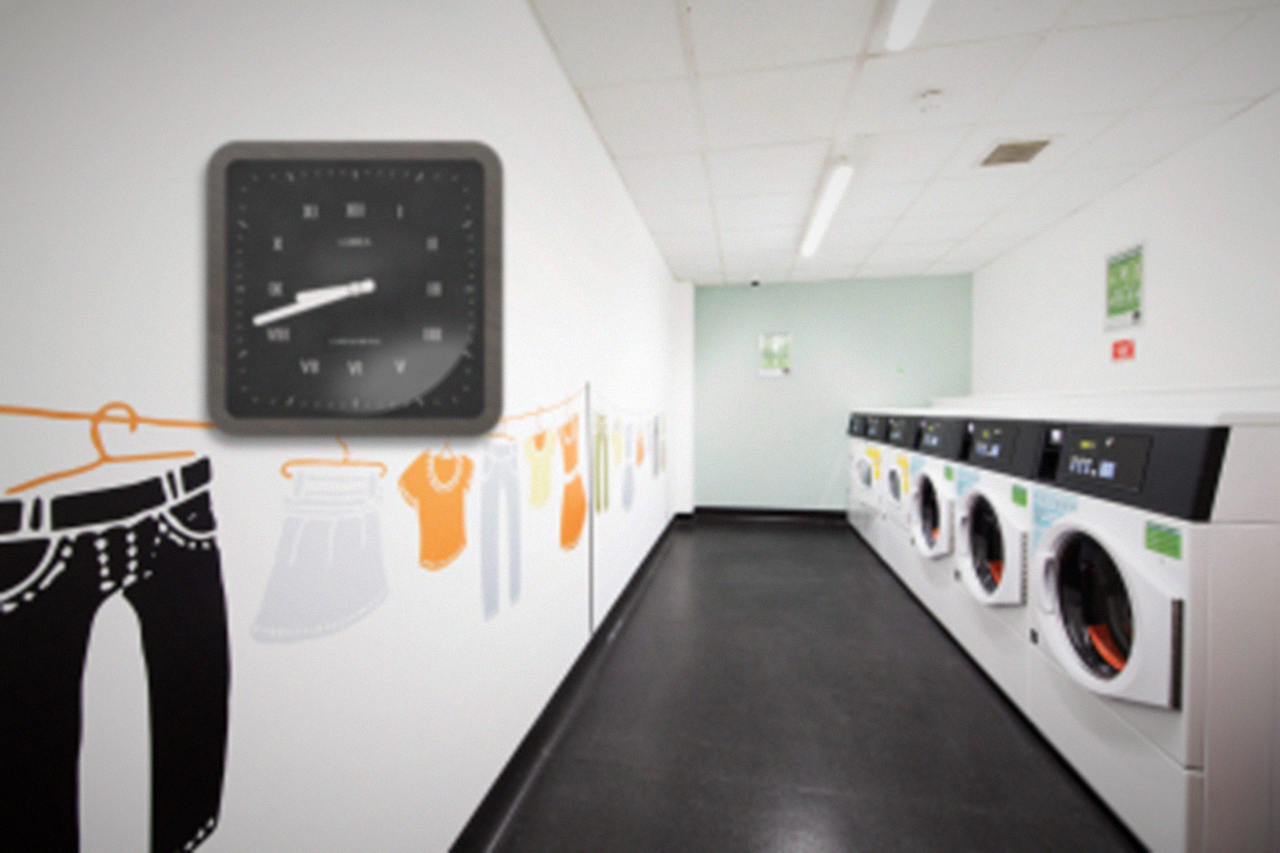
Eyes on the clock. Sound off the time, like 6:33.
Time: 8:42
